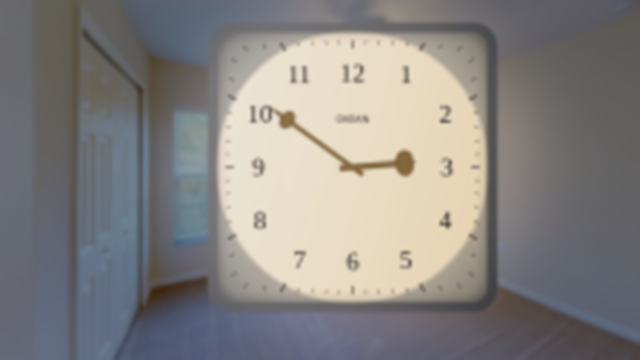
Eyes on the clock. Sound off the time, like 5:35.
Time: 2:51
